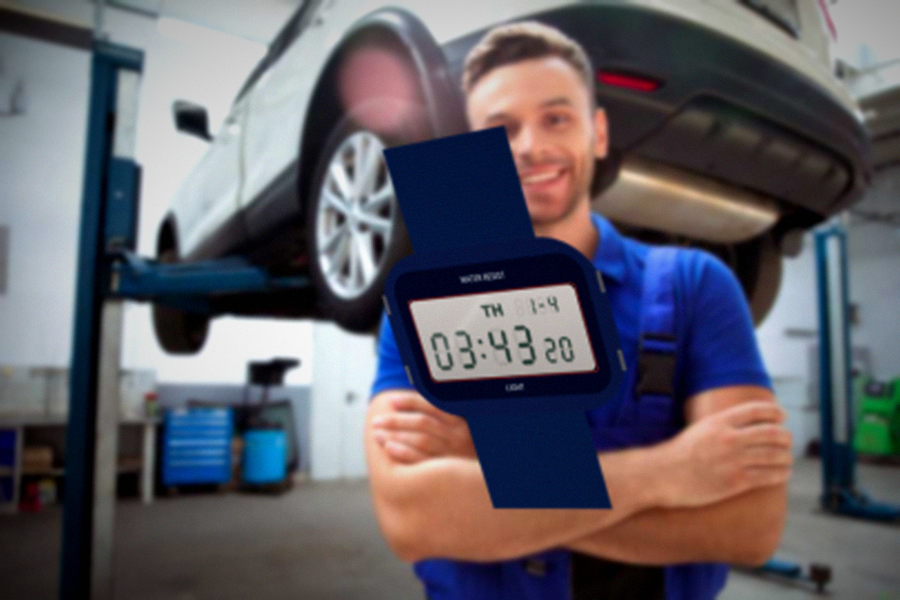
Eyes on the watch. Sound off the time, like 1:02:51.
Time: 3:43:20
